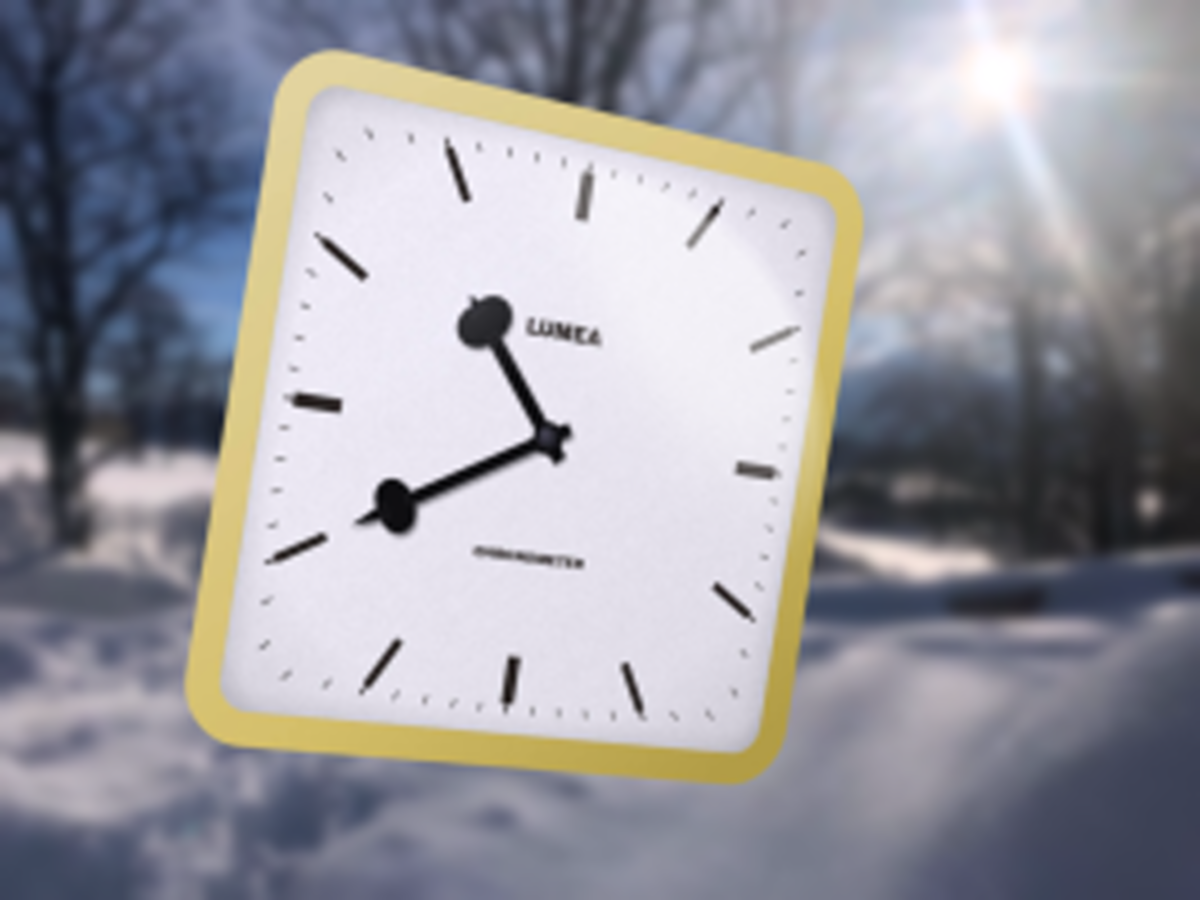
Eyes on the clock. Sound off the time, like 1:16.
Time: 10:40
